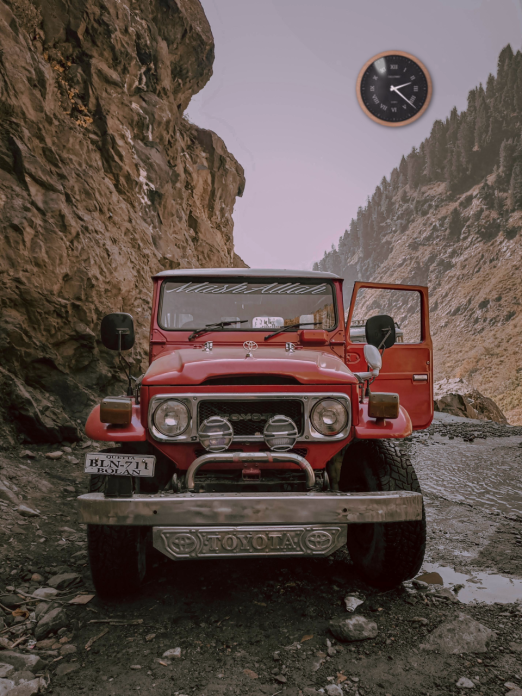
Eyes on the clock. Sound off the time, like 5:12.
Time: 2:22
